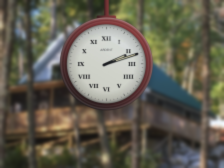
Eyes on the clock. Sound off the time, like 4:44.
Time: 2:12
